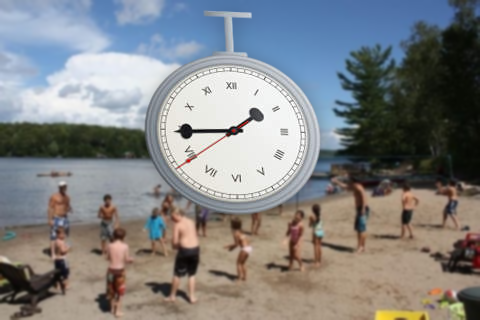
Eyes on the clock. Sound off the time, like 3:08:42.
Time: 1:44:39
